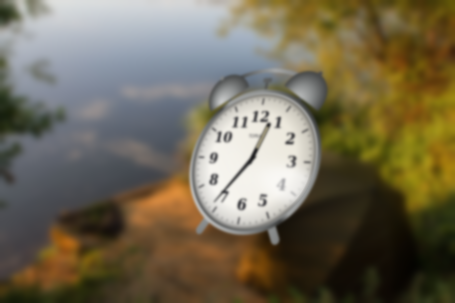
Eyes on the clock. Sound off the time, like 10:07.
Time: 12:36
